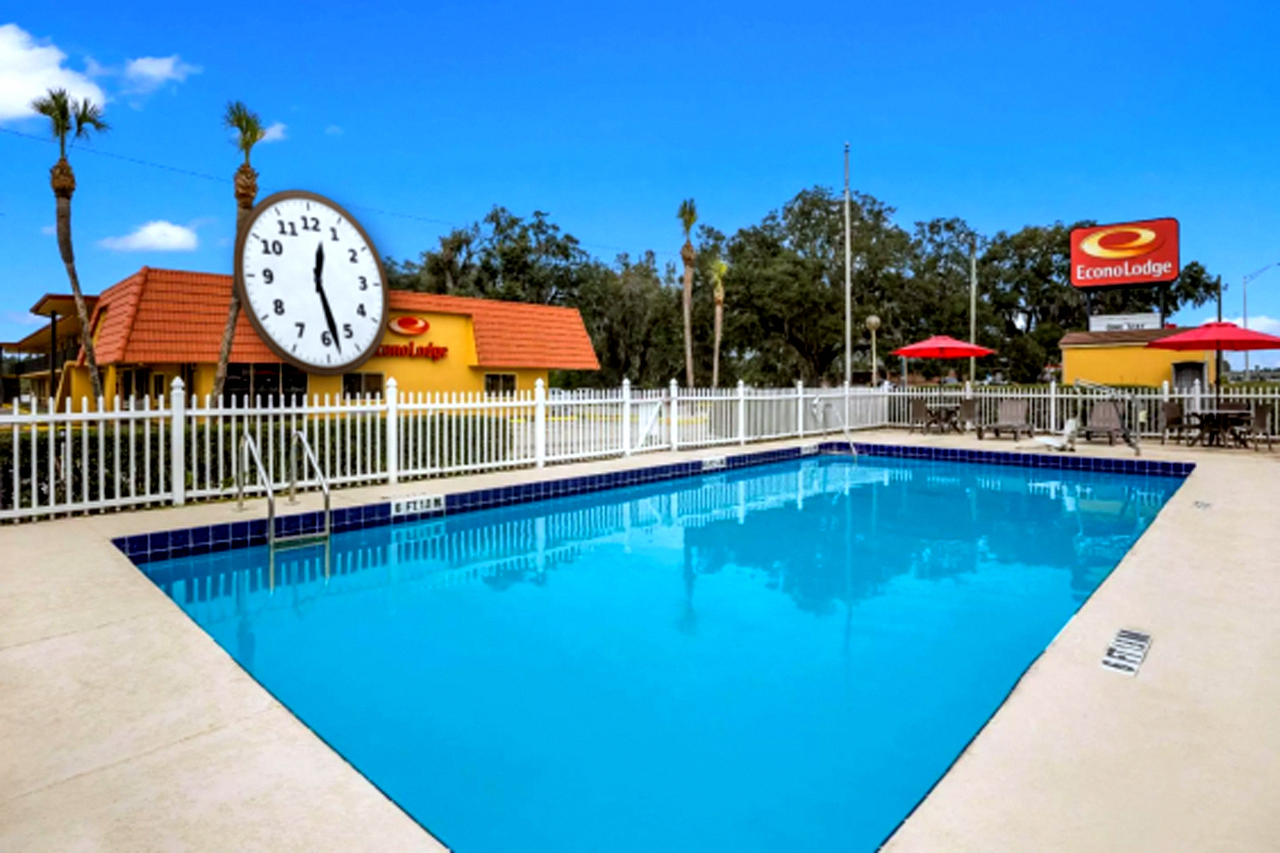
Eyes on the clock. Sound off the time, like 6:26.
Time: 12:28
